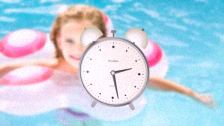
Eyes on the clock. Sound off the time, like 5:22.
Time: 2:28
